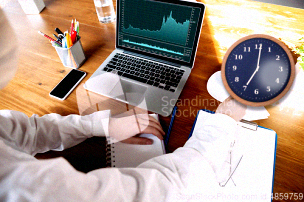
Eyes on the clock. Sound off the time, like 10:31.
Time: 7:01
